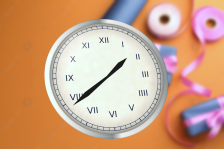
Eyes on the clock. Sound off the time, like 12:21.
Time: 1:39
